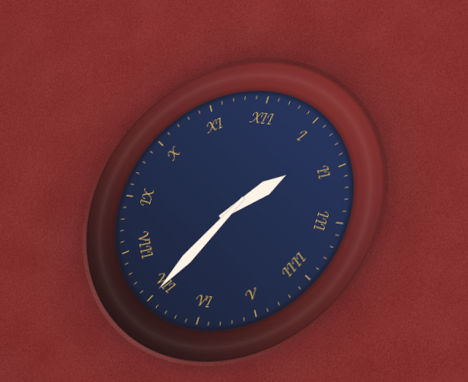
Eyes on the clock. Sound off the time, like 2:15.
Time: 1:35
